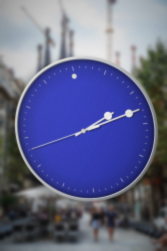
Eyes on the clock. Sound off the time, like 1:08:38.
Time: 2:12:43
